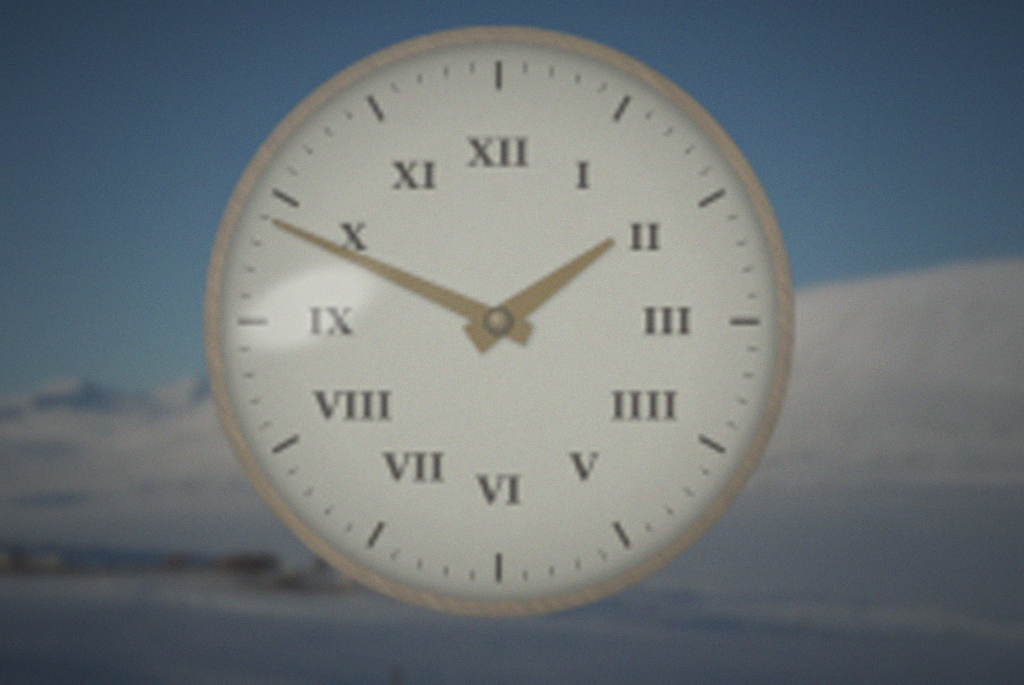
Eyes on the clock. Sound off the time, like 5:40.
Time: 1:49
